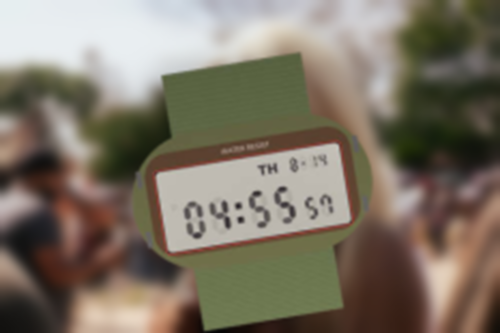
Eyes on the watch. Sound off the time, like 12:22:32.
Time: 4:55:57
